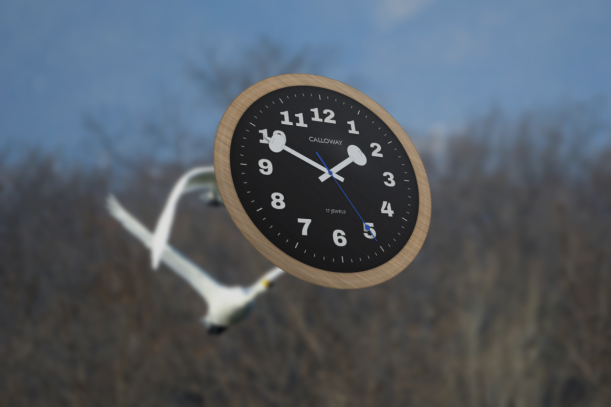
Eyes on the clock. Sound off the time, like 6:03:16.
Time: 1:49:25
